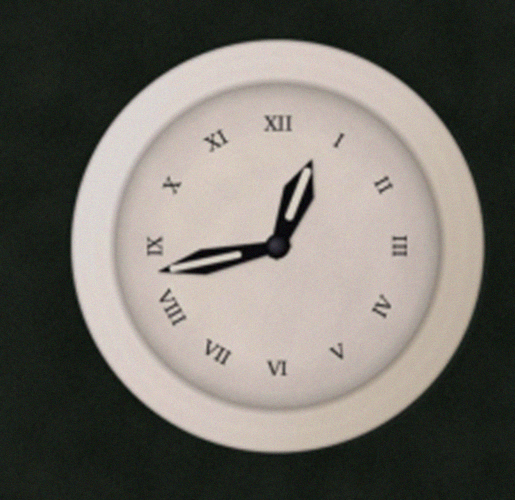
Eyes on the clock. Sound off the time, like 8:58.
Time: 12:43
